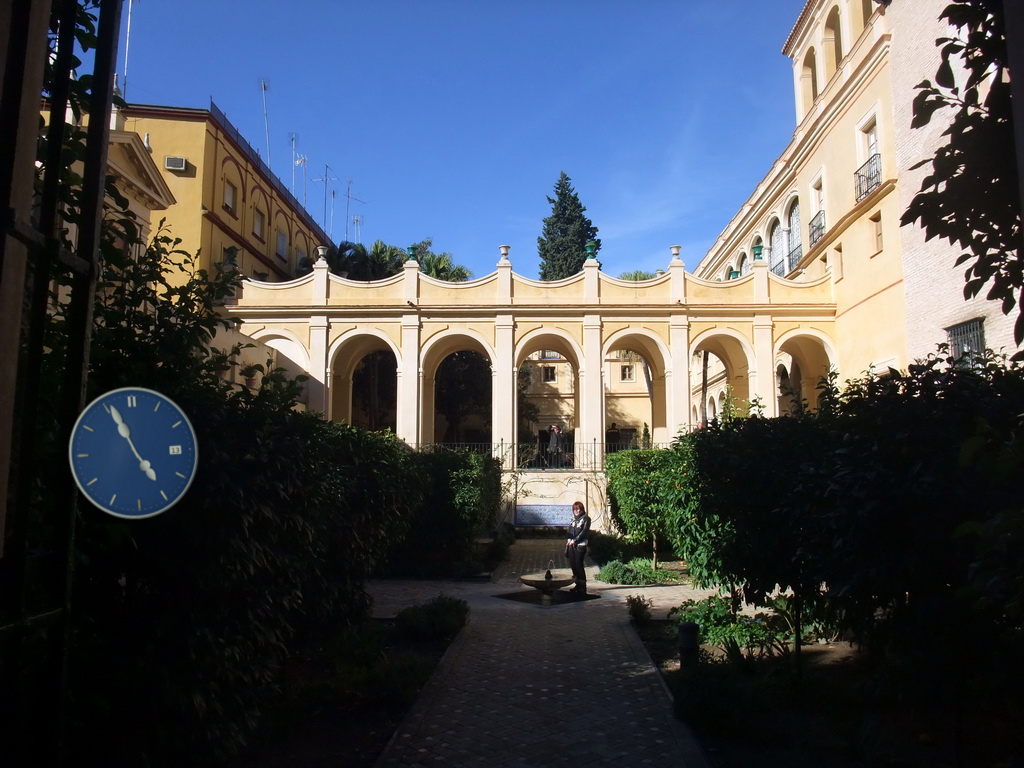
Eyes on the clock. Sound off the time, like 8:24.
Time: 4:56
